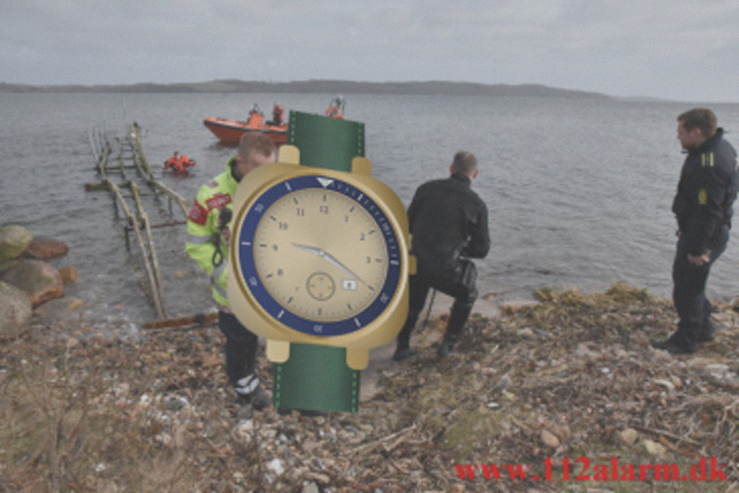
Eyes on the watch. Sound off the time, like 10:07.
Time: 9:20
